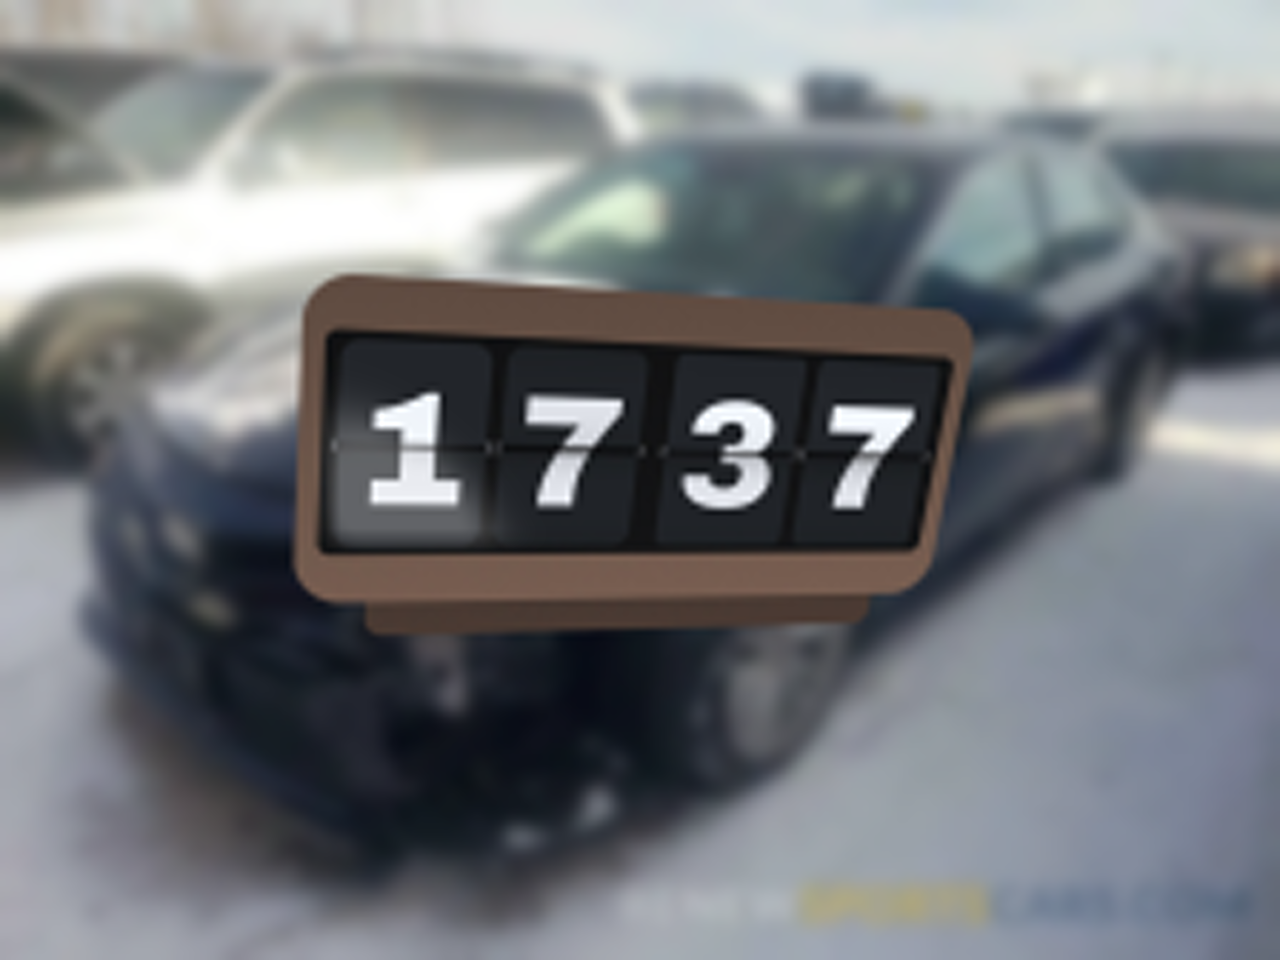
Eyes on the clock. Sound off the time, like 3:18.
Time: 17:37
